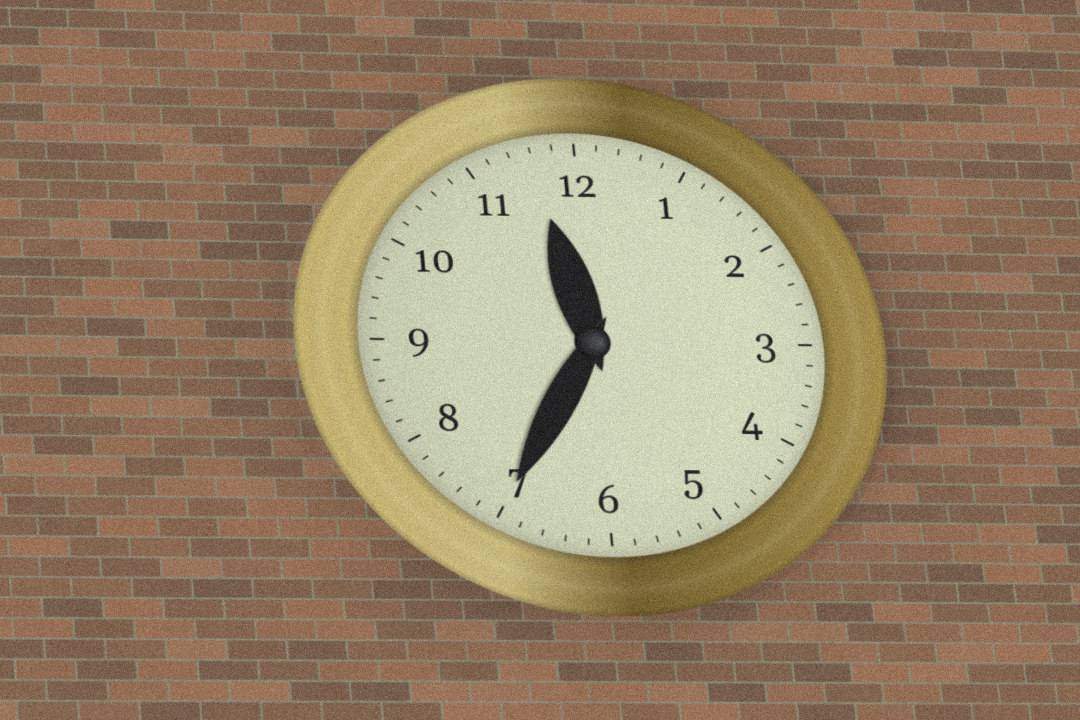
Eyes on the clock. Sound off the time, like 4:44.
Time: 11:35
